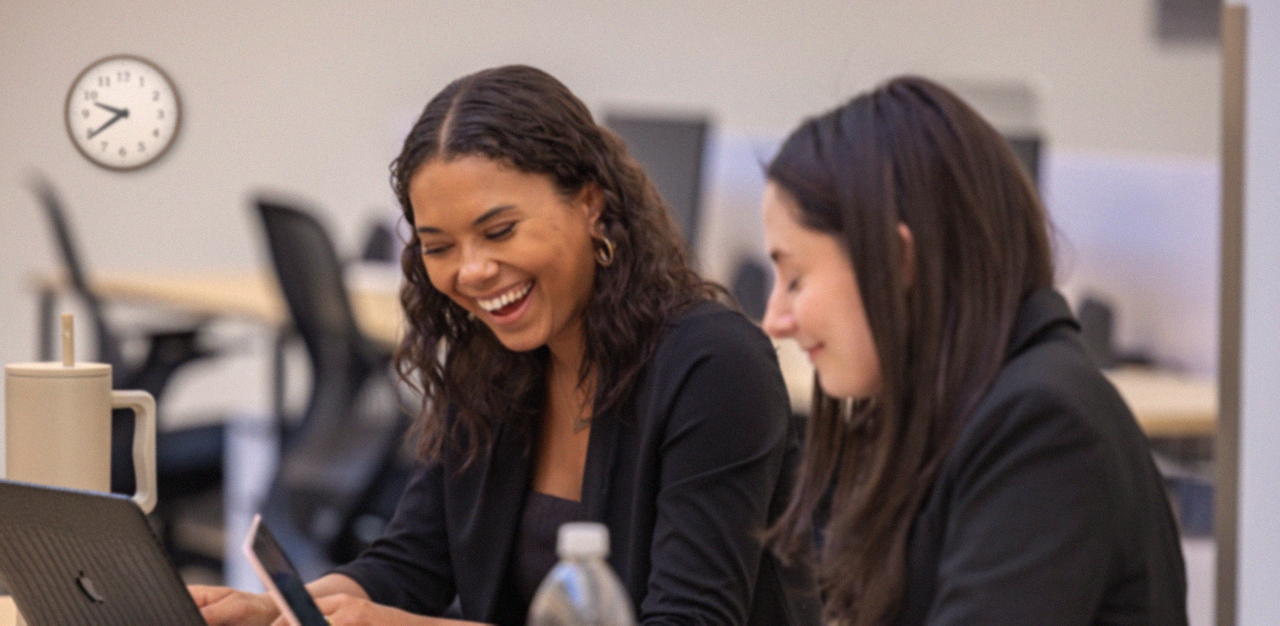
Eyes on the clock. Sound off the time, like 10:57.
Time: 9:39
